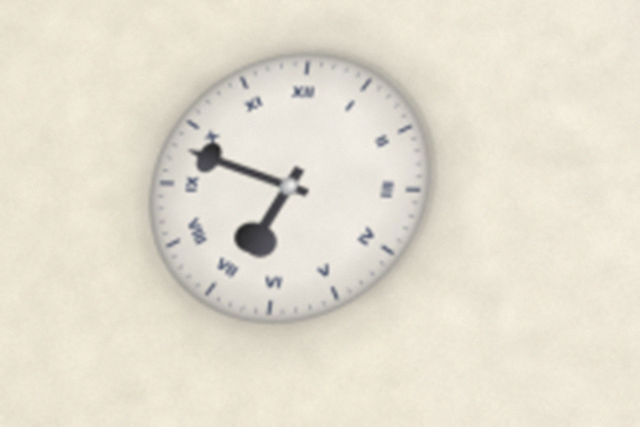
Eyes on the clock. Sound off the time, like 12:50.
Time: 6:48
